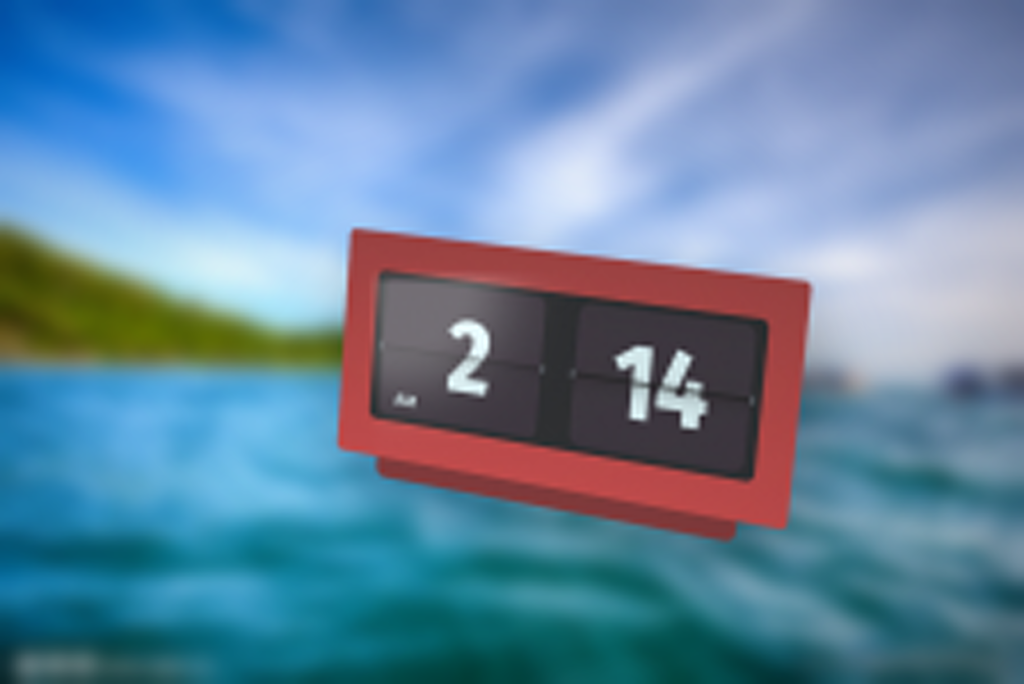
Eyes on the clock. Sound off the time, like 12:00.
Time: 2:14
